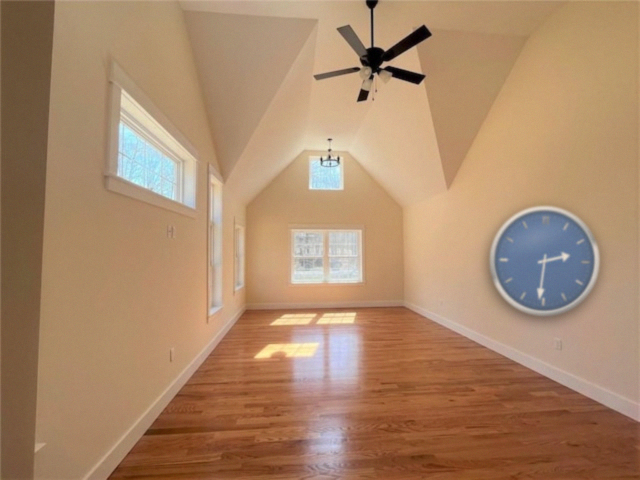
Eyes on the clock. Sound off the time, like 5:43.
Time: 2:31
